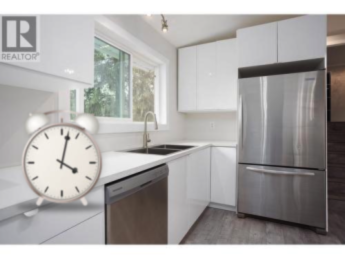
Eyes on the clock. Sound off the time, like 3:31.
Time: 4:02
